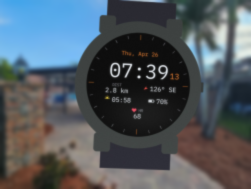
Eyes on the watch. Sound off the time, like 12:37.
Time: 7:39
